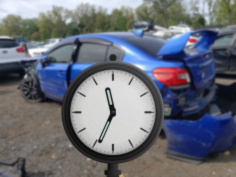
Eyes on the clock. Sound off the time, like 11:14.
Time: 11:34
